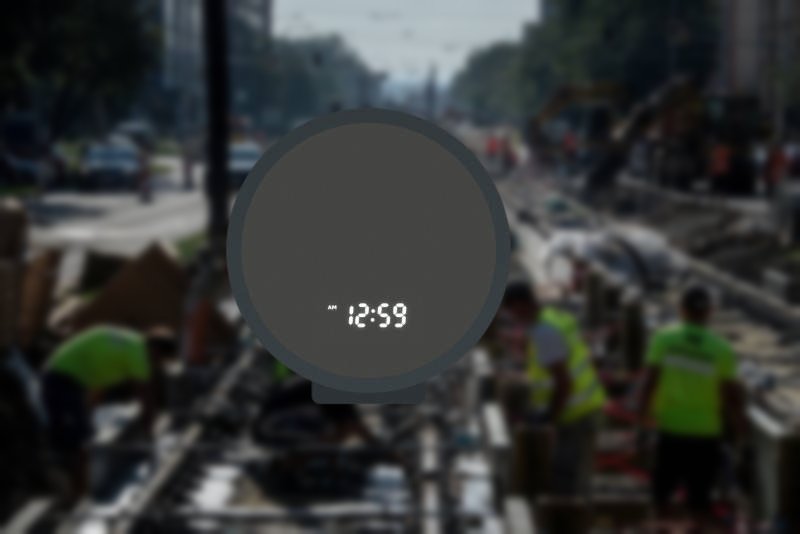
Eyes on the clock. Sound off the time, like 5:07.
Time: 12:59
